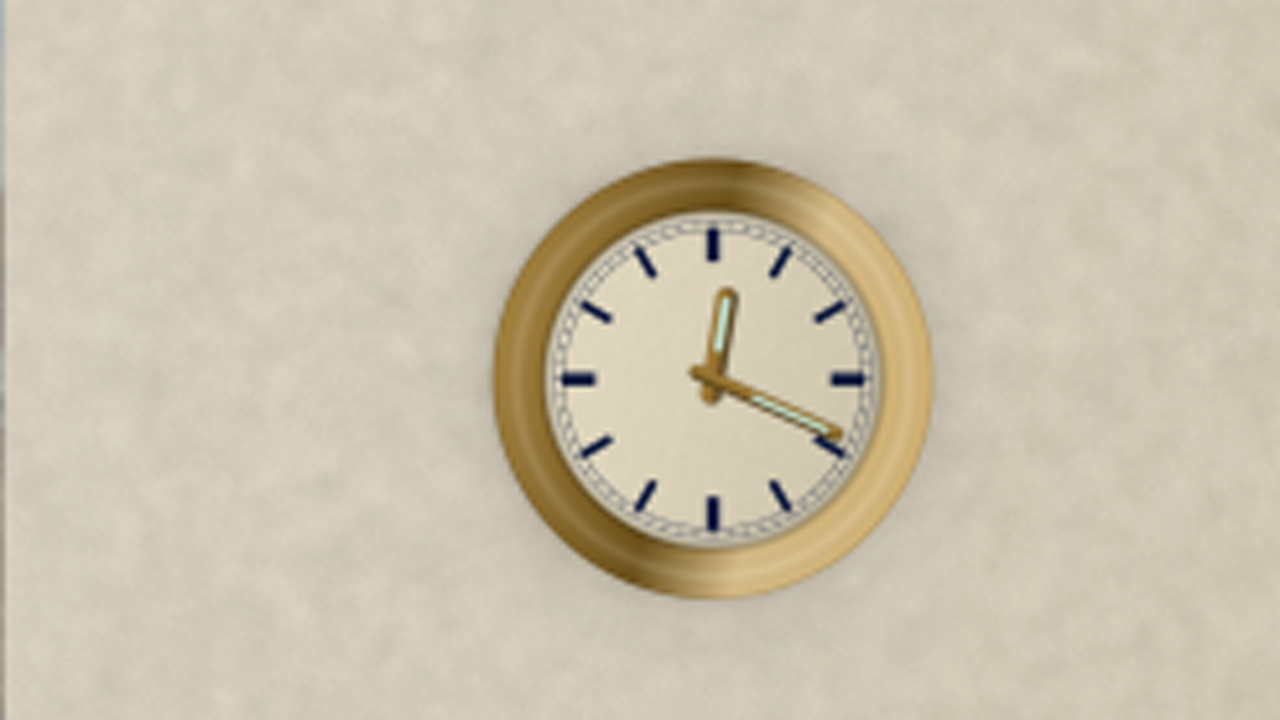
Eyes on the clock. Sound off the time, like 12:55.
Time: 12:19
